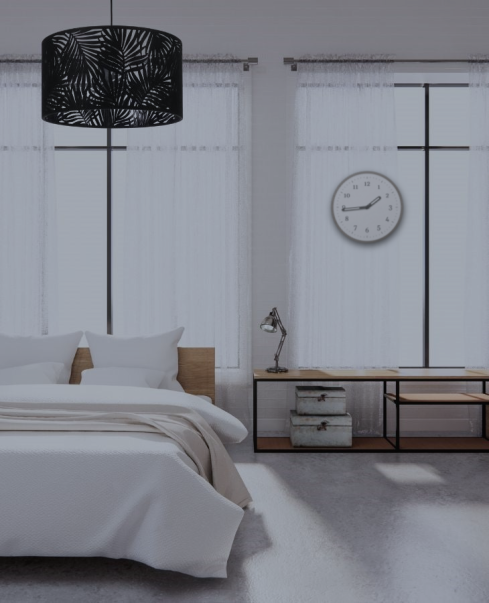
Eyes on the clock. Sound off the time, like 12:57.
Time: 1:44
